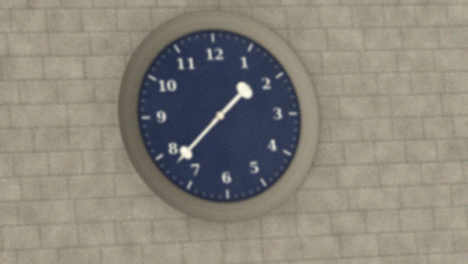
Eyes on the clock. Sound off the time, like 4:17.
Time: 1:38
